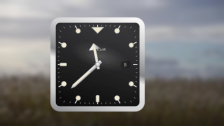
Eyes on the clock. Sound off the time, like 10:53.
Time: 11:38
